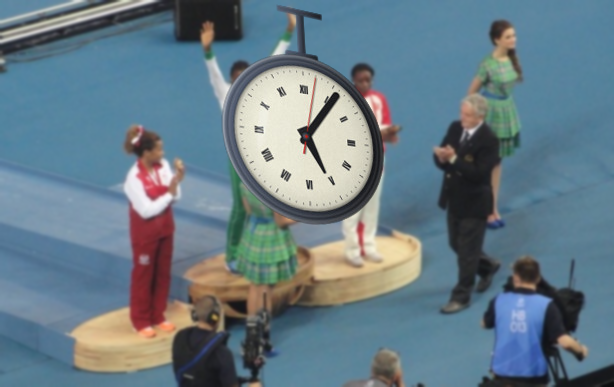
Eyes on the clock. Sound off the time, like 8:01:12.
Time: 5:06:02
